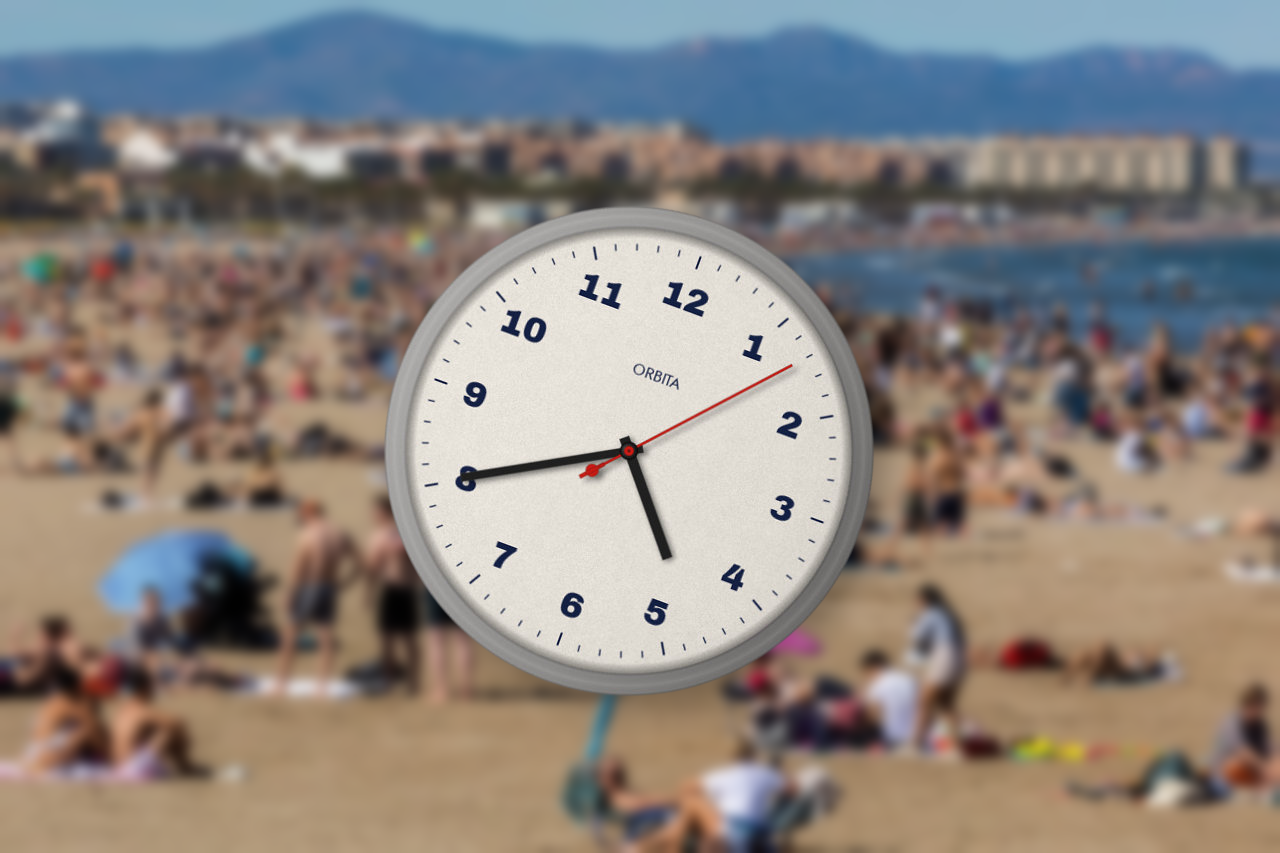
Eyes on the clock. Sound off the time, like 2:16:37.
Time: 4:40:07
